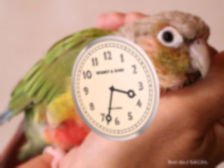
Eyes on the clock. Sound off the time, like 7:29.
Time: 3:33
